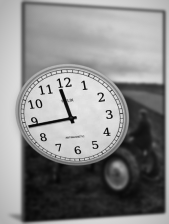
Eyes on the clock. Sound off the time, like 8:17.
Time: 11:44
